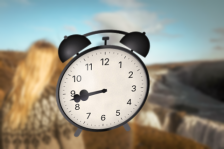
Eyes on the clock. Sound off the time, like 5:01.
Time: 8:43
